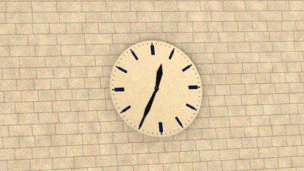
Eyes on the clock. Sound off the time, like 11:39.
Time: 12:35
